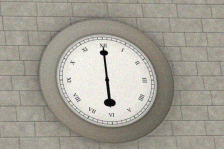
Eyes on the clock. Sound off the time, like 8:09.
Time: 6:00
